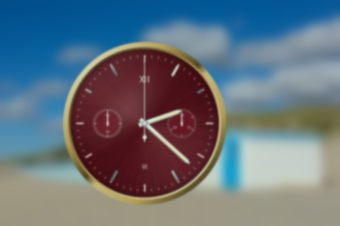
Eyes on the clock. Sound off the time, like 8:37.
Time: 2:22
